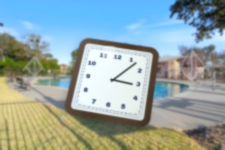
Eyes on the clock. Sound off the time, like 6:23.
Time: 3:07
